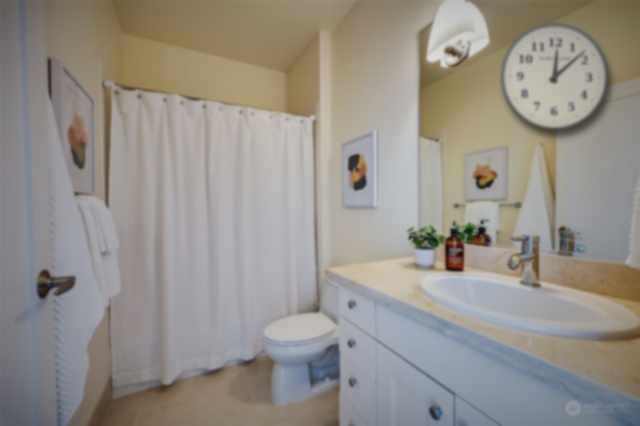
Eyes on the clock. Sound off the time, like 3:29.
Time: 12:08
